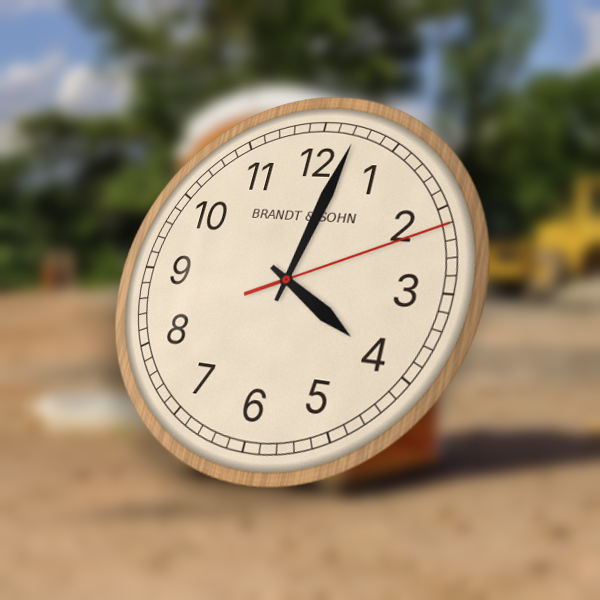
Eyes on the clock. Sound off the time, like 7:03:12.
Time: 4:02:11
